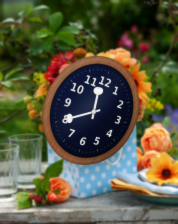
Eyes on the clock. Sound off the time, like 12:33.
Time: 11:40
